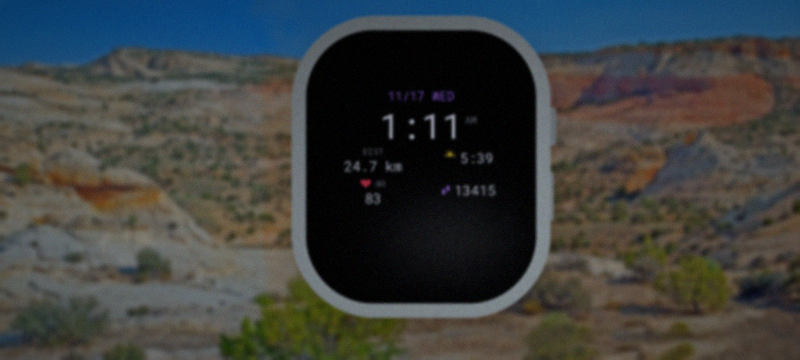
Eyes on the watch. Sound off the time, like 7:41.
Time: 1:11
